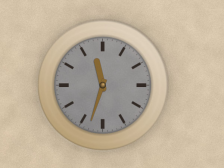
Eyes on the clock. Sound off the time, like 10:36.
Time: 11:33
